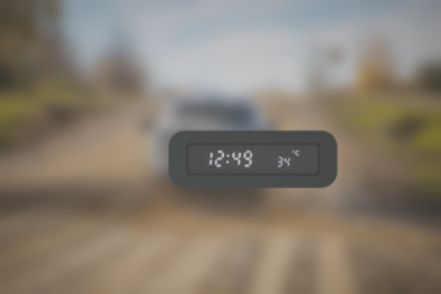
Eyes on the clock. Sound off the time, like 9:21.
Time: 12:49
